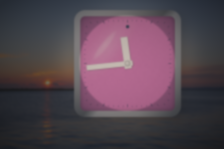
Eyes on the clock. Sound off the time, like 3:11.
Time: 11:44
